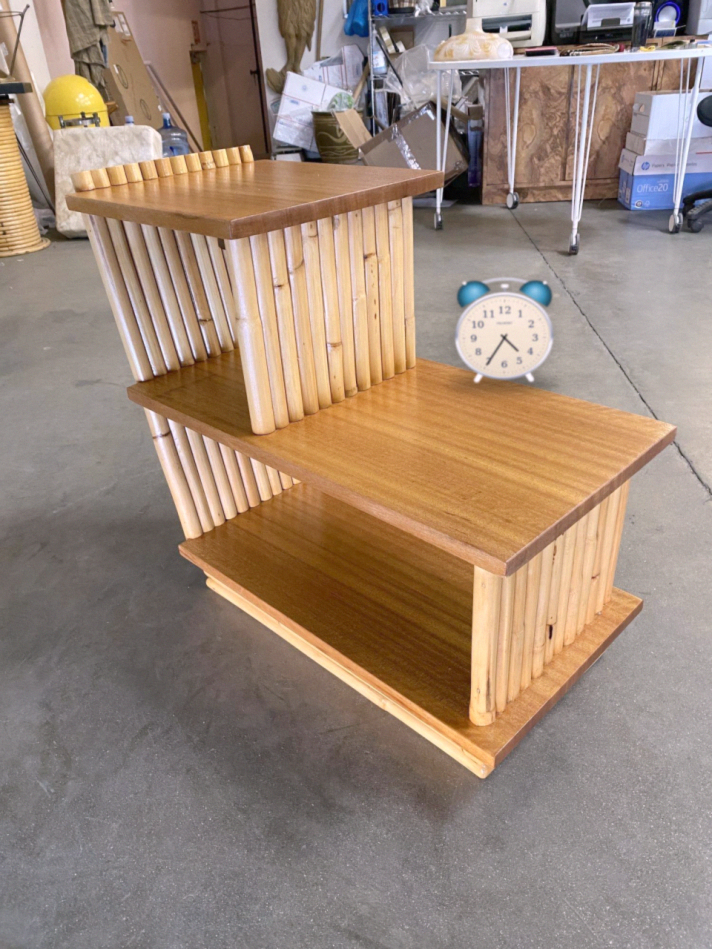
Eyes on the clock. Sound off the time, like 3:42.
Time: 4:35
